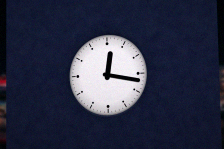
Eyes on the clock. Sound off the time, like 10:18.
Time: 12:17
